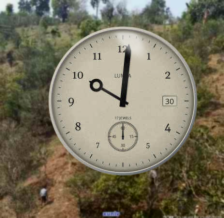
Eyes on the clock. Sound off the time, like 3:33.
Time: 10:01
